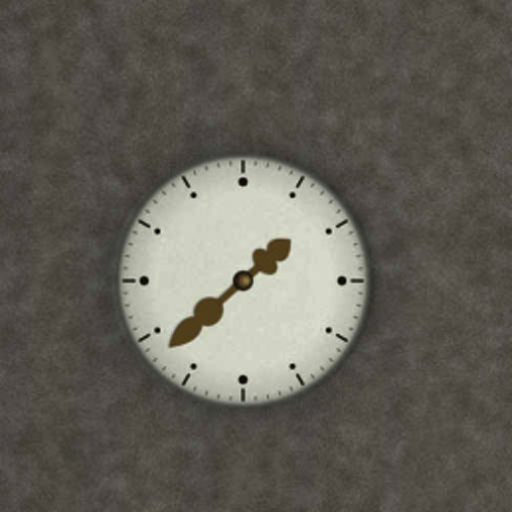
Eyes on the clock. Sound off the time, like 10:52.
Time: 1:38
